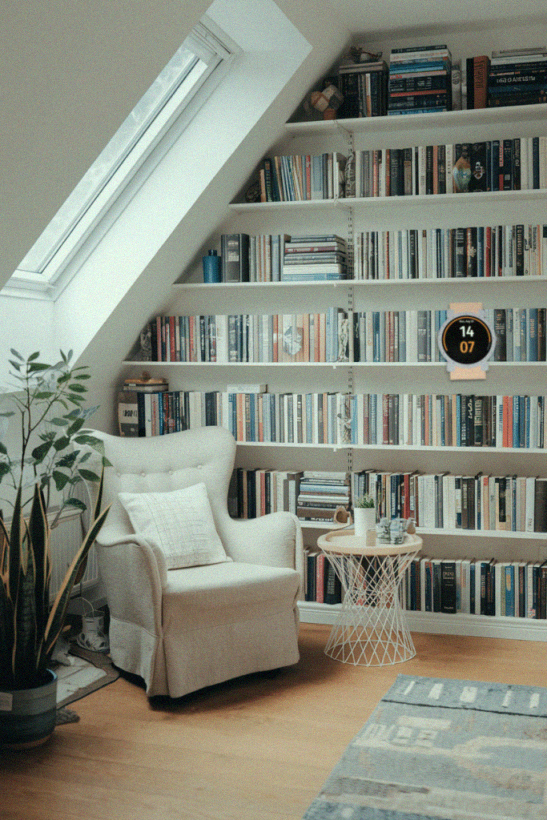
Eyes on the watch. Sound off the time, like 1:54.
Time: 14:07
